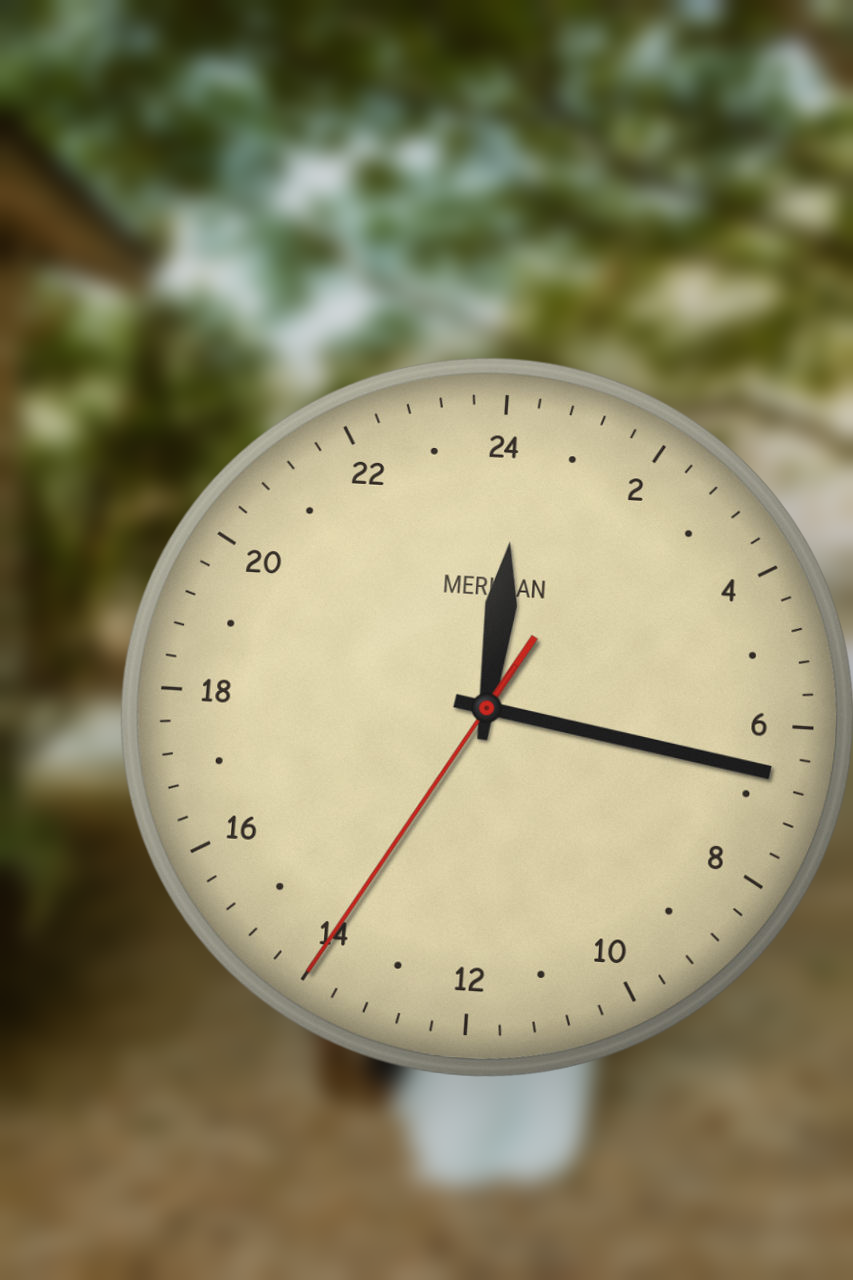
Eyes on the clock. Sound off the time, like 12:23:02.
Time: 0:16:35
